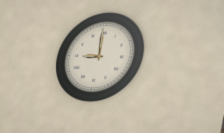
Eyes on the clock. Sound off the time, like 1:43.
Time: 8:59
